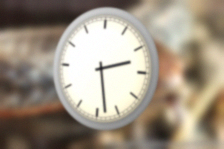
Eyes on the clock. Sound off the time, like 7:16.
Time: 2:28
